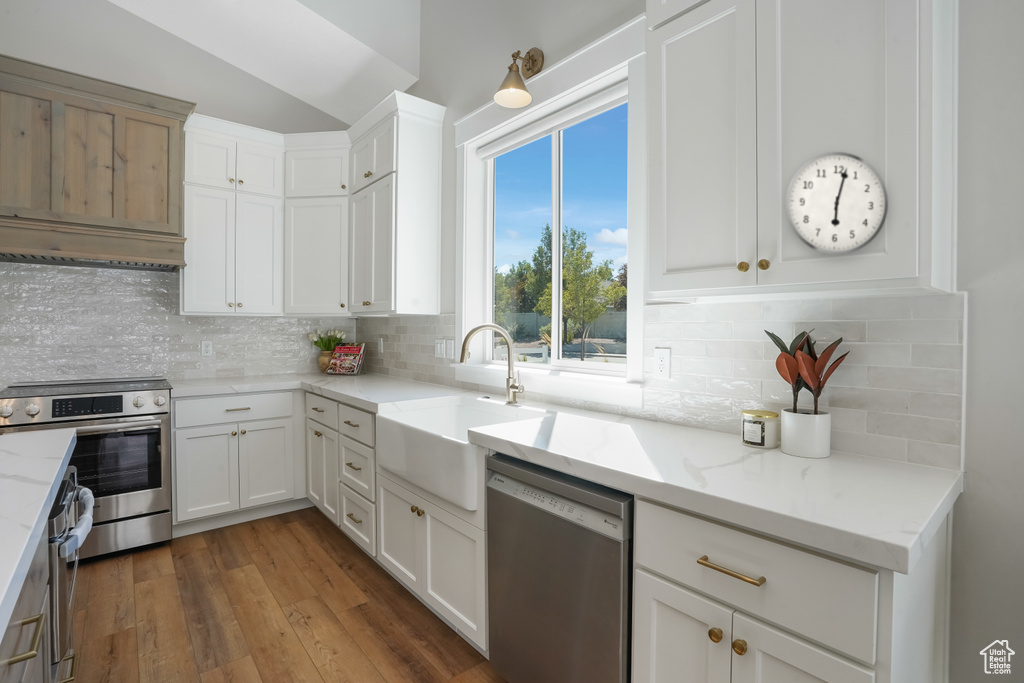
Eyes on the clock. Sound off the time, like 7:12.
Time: 6:02
